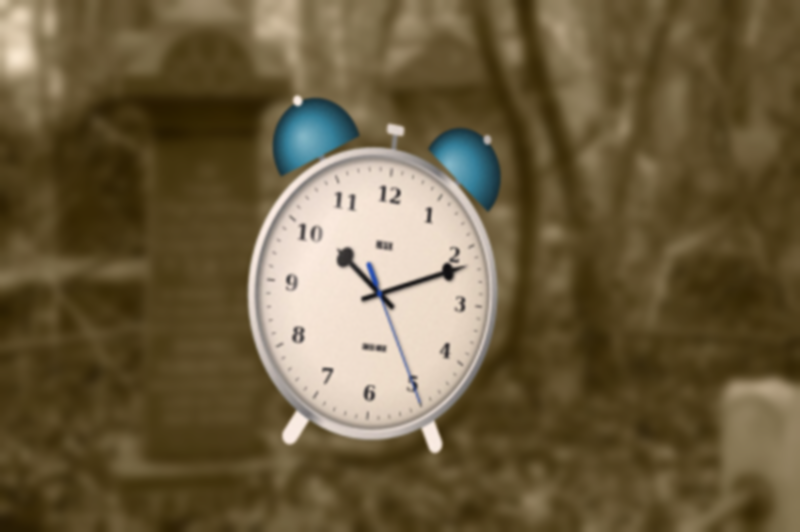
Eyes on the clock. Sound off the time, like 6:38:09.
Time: 10:11:25
